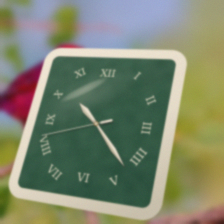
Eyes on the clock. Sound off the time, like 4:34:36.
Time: 10:22:42
